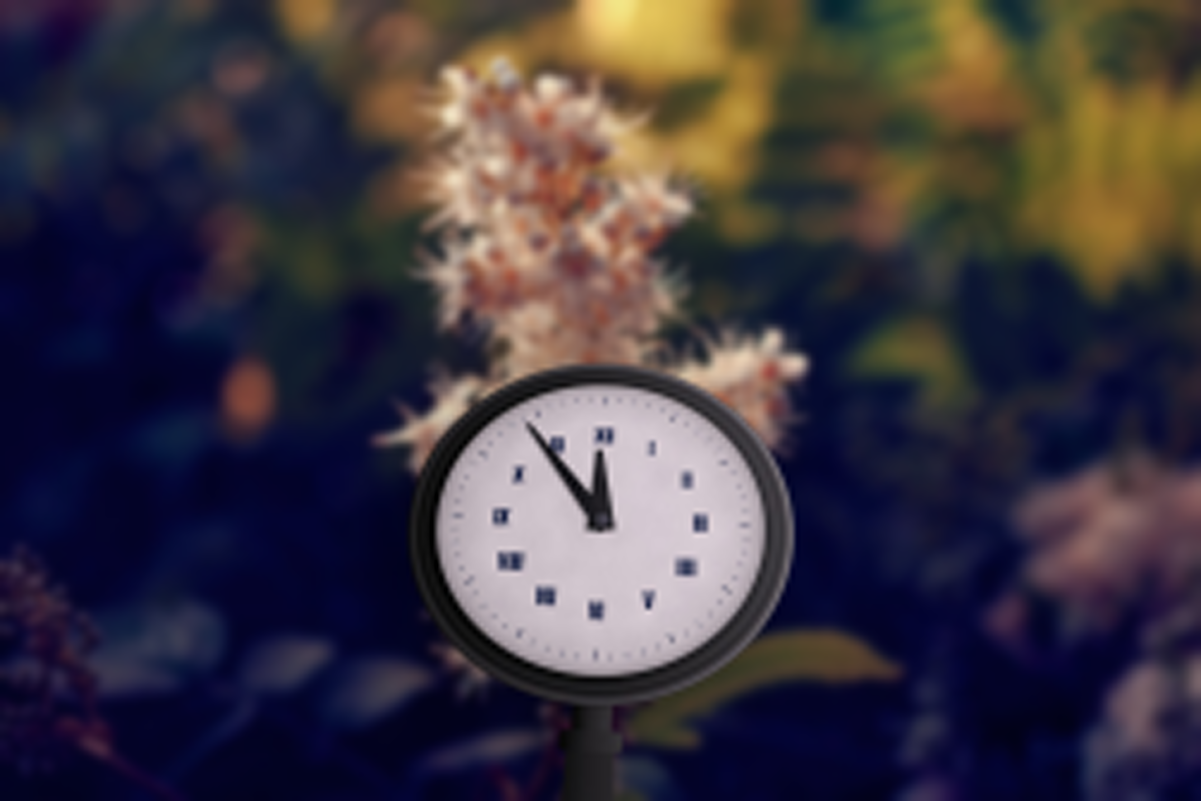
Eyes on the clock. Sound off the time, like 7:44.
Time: 11:54
